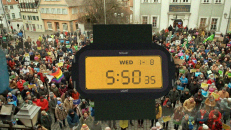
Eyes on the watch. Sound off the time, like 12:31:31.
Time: 5:50:35
